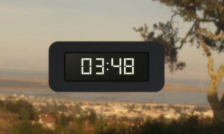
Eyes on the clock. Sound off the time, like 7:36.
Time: 3:48
